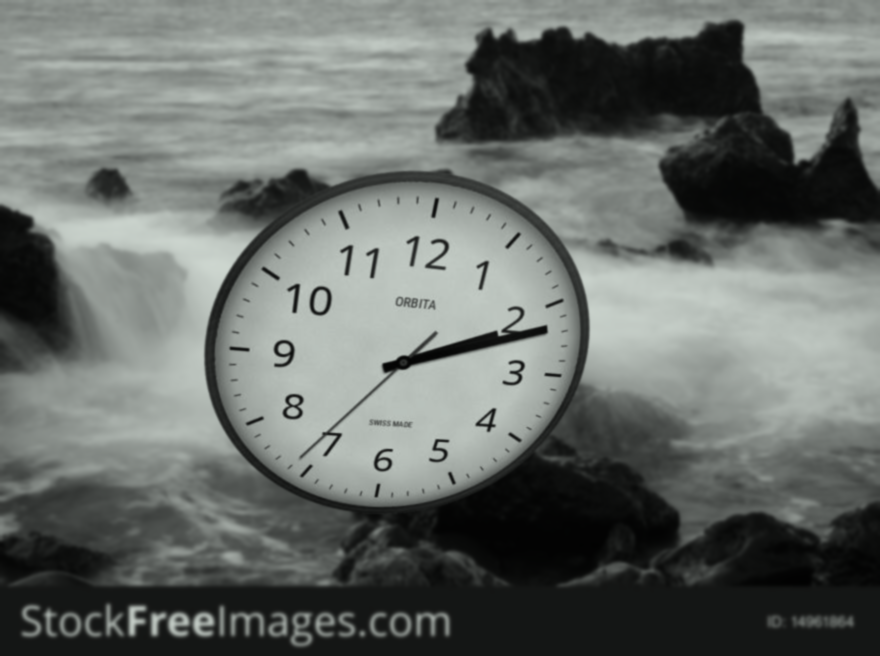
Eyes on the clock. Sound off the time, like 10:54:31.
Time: 2:11:36
